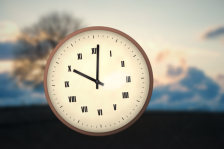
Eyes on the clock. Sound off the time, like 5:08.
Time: 10:01
